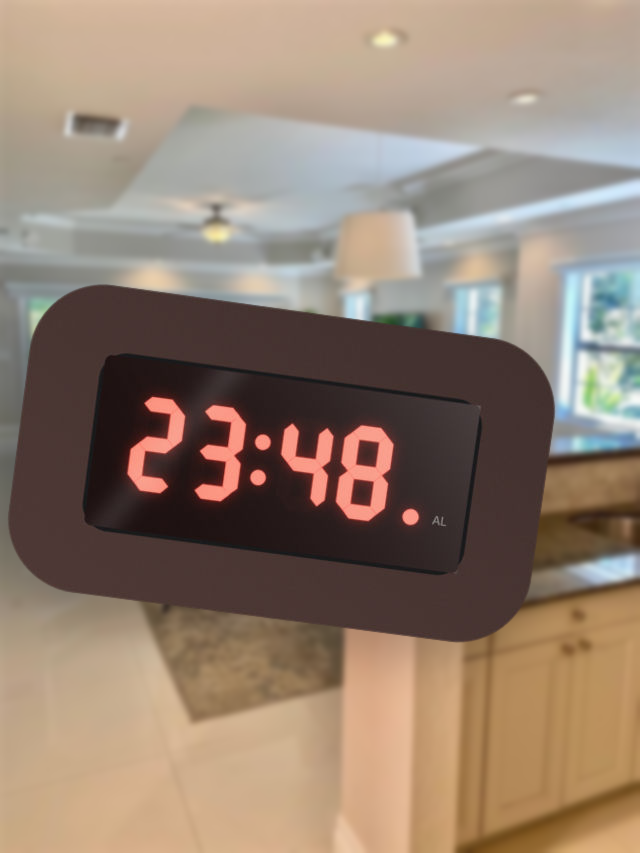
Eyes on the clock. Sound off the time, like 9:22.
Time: 23:48
